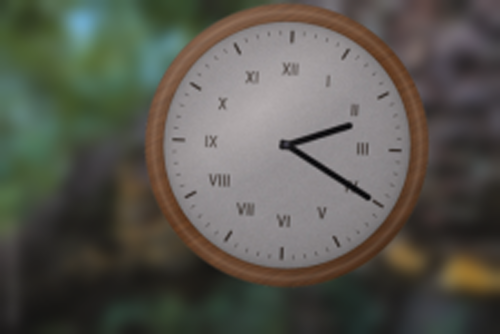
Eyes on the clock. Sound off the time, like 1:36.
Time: 2:20
